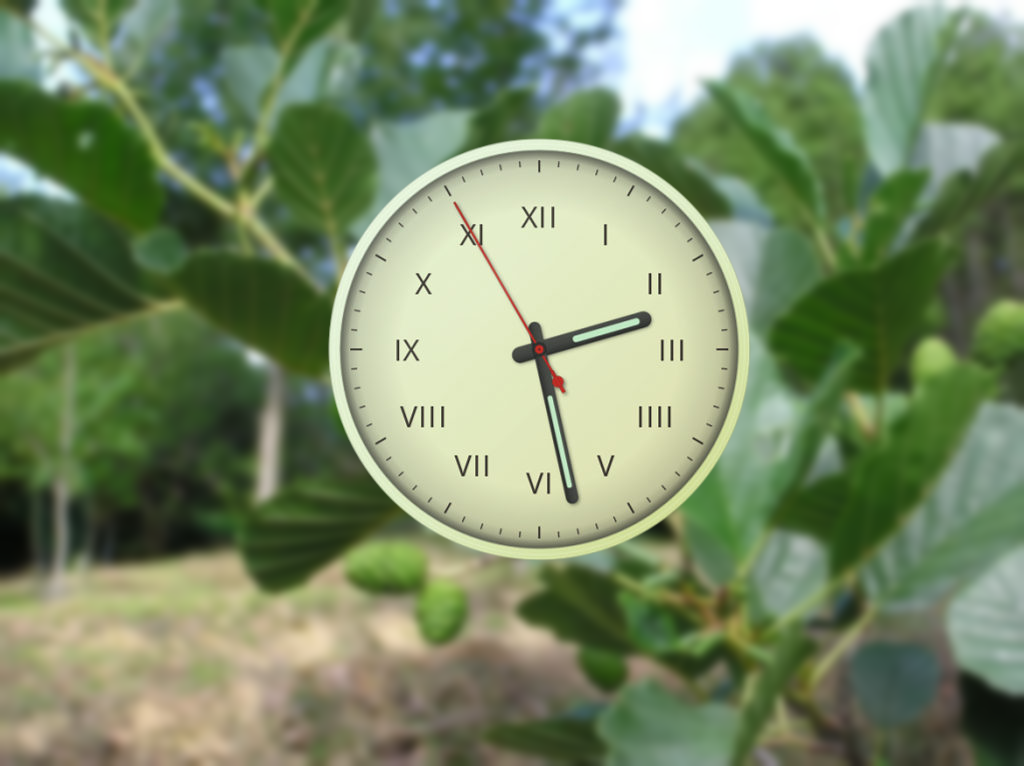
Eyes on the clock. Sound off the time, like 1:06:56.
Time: 2:27:55
